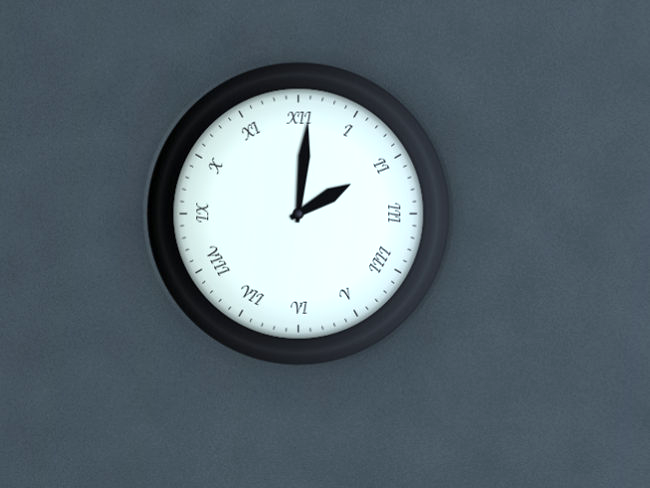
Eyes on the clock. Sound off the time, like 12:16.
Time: 2:01
